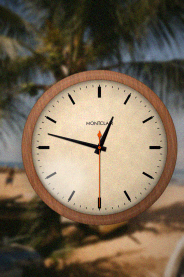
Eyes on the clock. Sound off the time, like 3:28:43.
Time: 12:47:30
